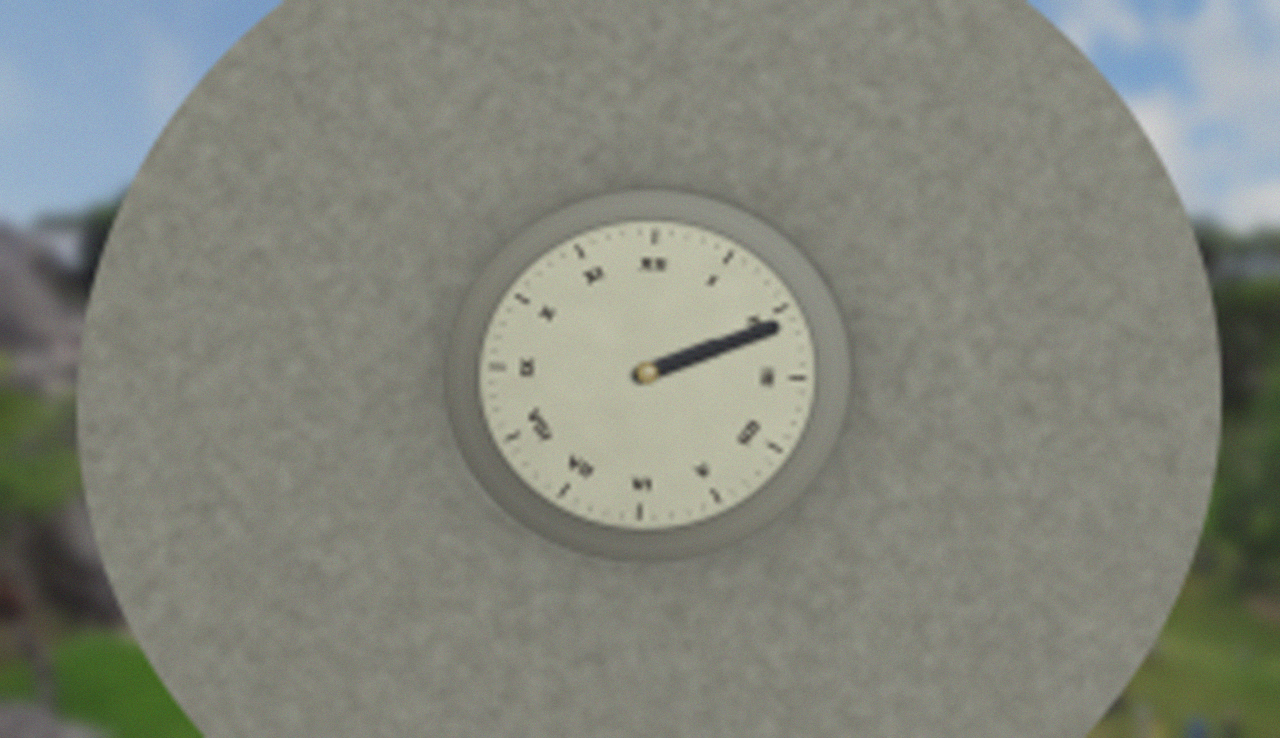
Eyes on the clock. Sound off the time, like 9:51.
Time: 2:11
